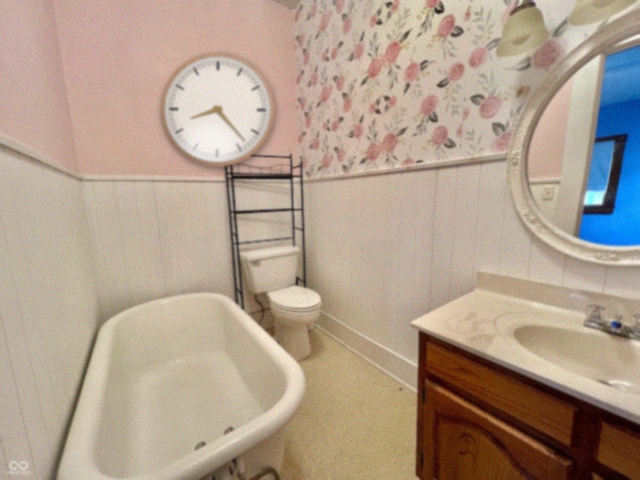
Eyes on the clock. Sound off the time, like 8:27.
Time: 8:23
